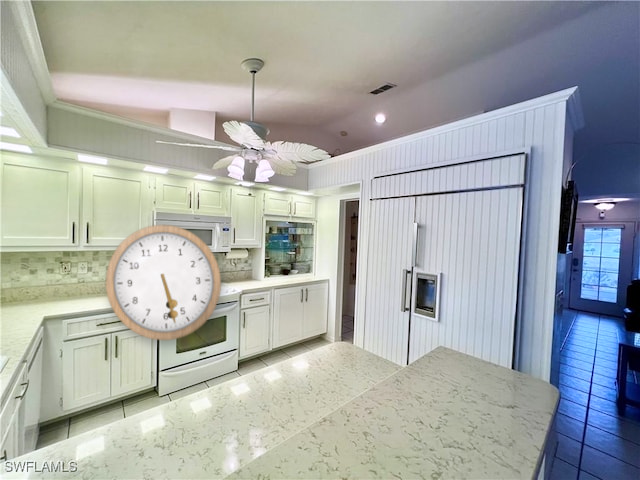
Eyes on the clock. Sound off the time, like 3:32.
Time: 5:28
